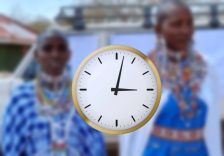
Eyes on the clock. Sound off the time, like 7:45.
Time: 3:02
